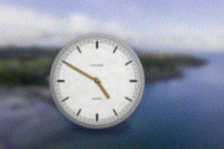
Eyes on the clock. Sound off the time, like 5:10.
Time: 4:50
